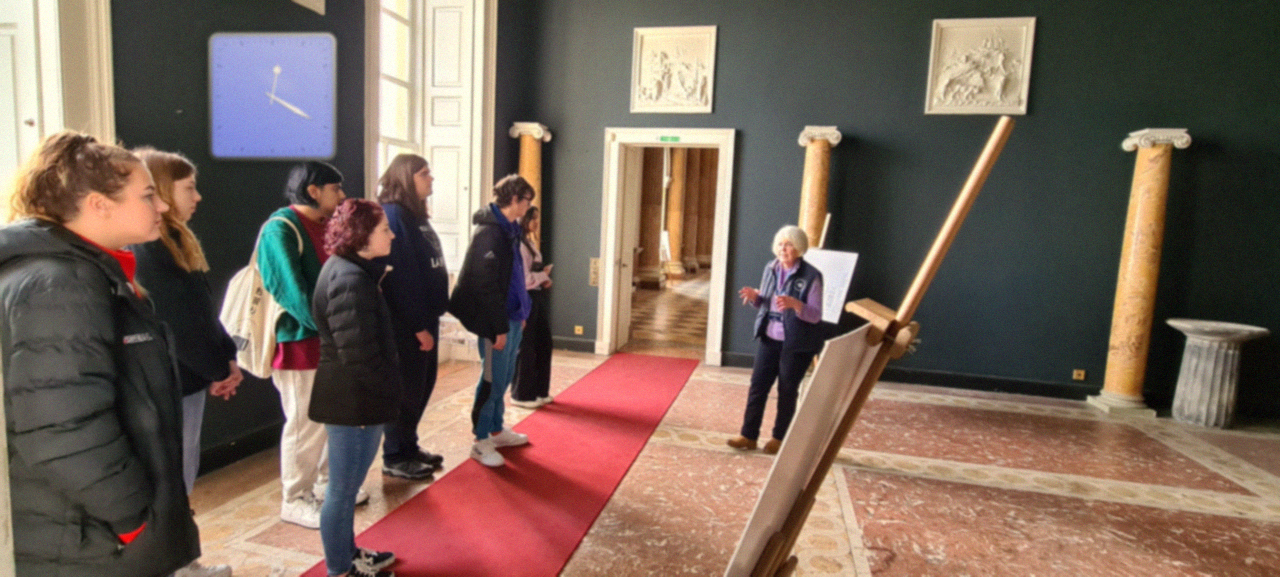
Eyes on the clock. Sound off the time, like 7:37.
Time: 12:20
